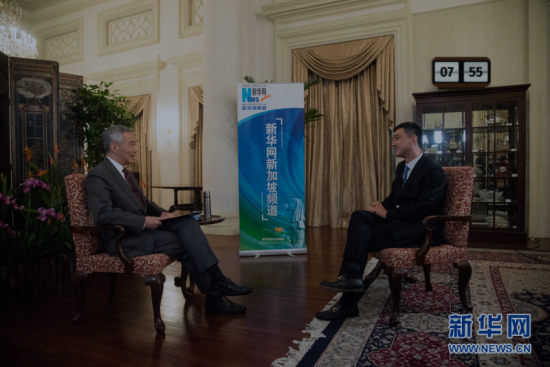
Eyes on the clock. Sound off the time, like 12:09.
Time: 7:55
